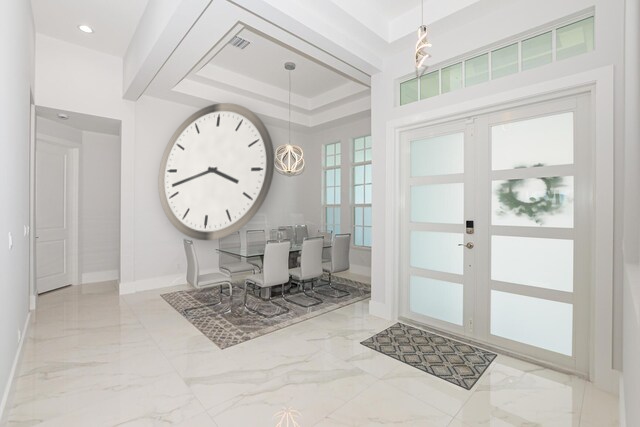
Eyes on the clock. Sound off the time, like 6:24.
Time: 3:42
